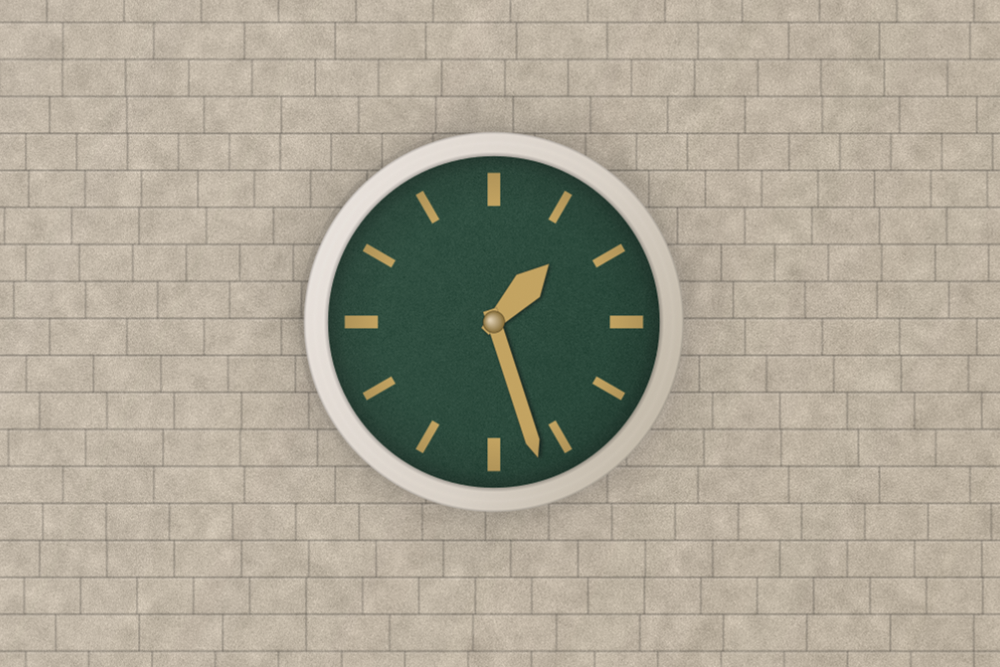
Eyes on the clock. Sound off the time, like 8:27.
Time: 1:27
